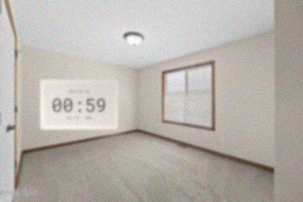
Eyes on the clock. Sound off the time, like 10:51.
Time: 0:59
